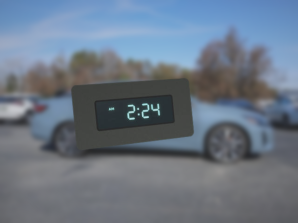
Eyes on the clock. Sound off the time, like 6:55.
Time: 2:24
